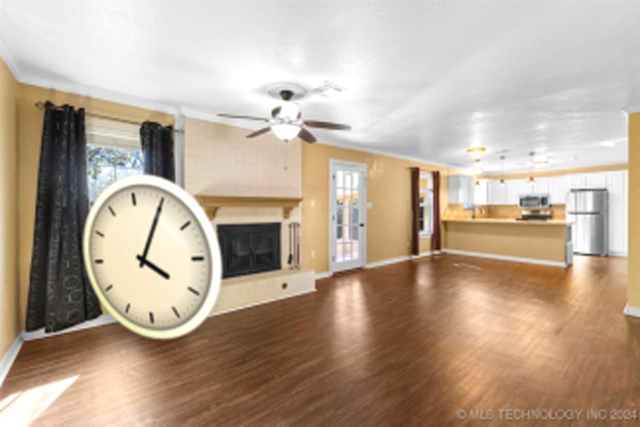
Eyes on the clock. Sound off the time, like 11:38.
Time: 4:05
